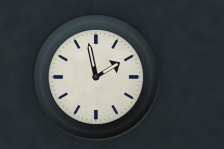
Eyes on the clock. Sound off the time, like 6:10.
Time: 1:58
